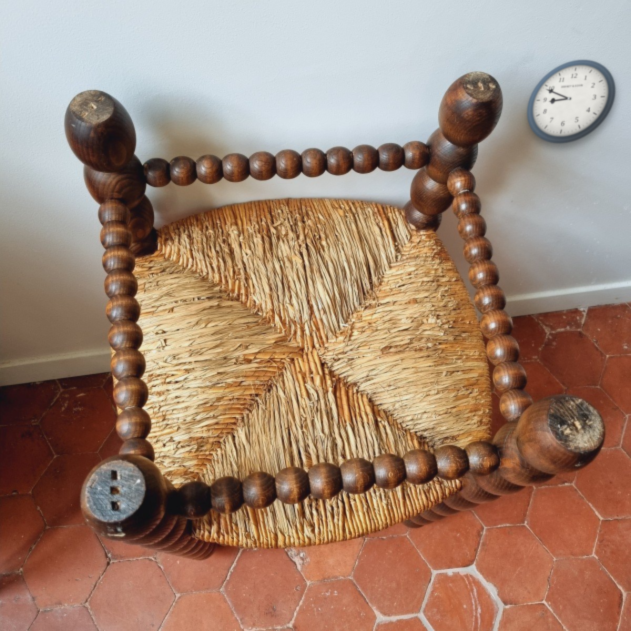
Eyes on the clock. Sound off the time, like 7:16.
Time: 8:49
